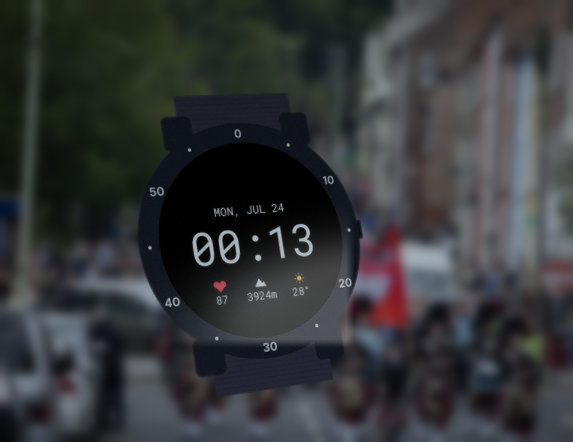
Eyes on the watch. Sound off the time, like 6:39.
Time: 0:13
